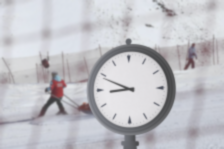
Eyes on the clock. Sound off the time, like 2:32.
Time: 8:49
